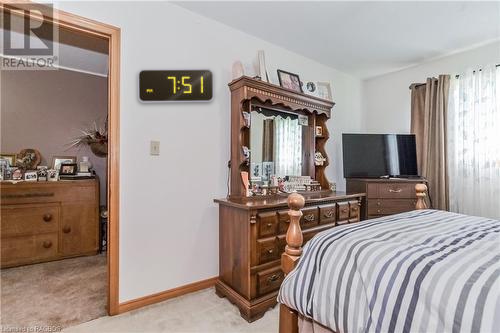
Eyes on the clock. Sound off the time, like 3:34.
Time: 7:51
